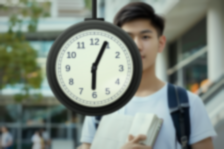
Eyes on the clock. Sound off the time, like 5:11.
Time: 6:04
